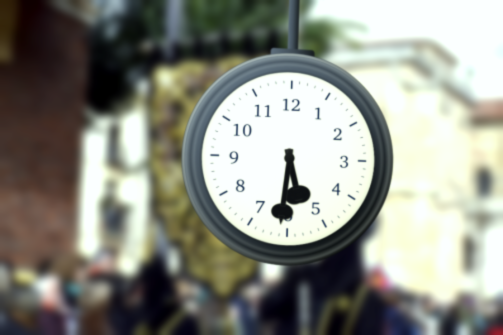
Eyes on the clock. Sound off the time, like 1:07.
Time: 5:31
